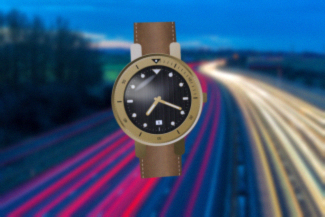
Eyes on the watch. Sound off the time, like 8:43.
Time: 7:19
